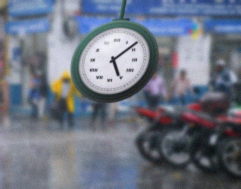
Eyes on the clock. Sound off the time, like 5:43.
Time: 5:08
